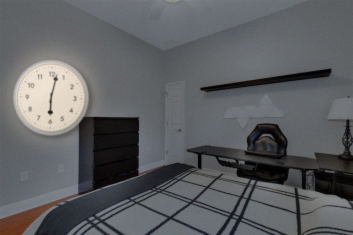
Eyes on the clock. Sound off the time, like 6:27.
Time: 6:02
